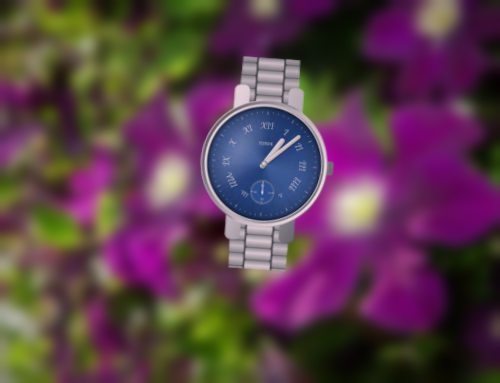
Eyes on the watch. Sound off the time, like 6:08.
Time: 1:08
